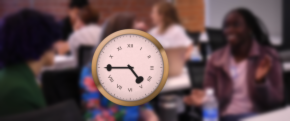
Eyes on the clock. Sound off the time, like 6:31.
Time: 4:45
